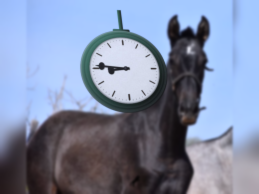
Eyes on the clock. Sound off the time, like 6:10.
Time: 8:46
